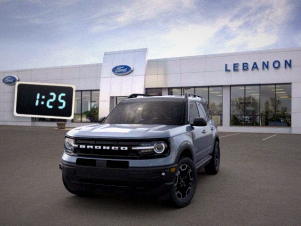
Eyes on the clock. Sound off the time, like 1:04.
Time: 1:25
